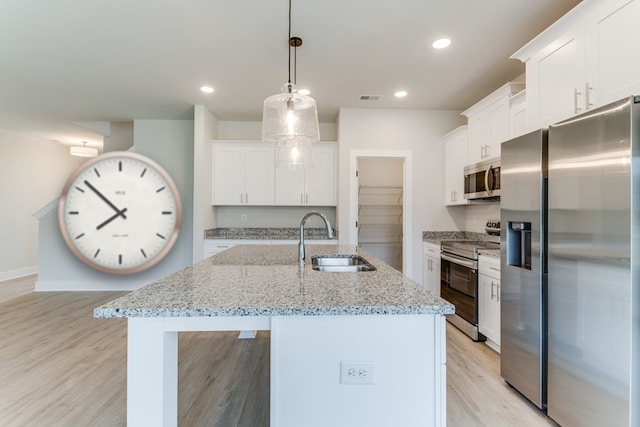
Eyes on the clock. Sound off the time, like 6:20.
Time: 7:52
